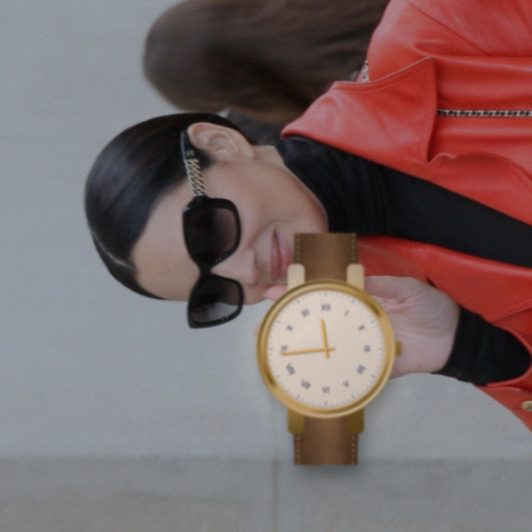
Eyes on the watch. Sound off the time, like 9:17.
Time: 11:44
